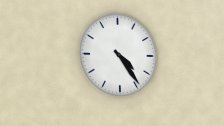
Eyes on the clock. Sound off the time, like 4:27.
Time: 4:24
